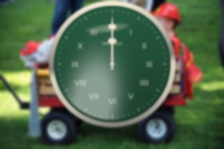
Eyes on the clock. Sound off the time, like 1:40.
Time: 12:00
